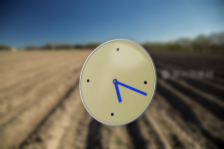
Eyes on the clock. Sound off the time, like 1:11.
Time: 5:18
